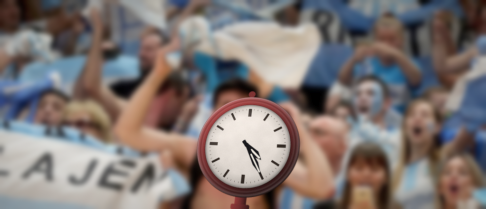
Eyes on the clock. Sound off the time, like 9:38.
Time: 4:25
